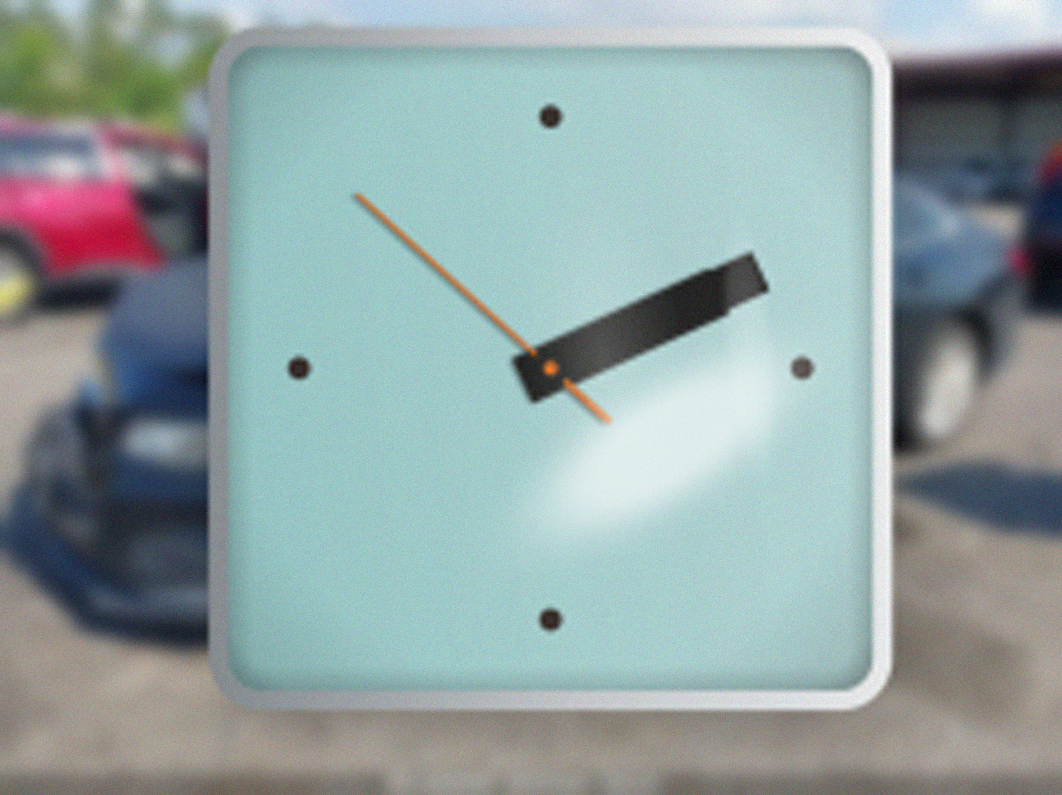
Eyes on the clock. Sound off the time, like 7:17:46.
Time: 2:10:52
